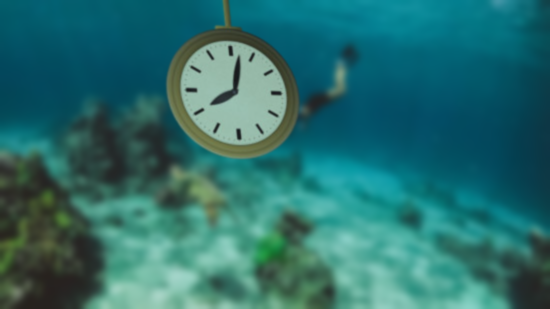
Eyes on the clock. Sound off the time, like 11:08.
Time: 8:02
